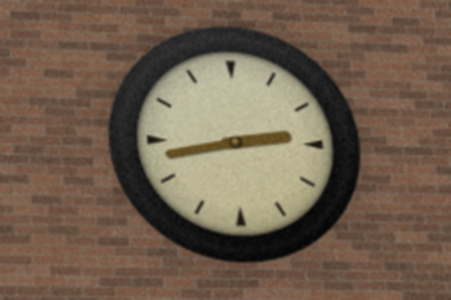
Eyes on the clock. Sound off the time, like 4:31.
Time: 2:43
